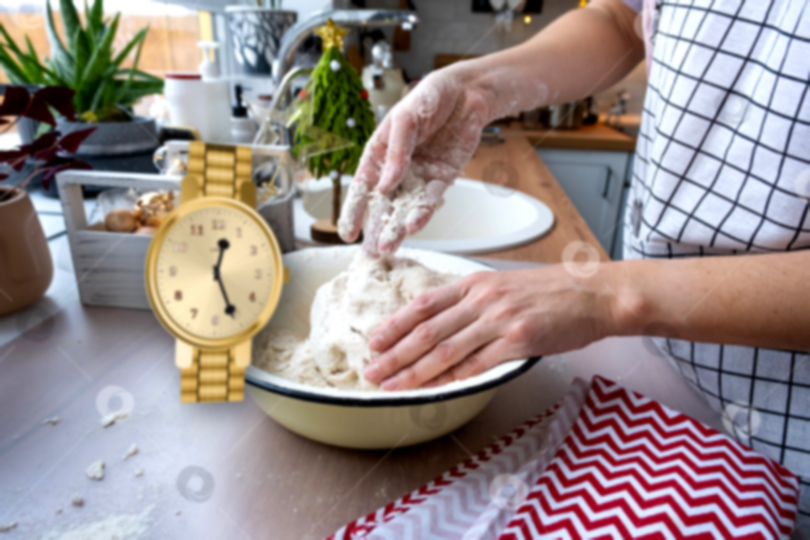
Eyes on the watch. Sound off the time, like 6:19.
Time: 12:26
